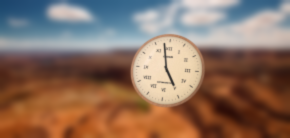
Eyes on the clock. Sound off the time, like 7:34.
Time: 4:58
